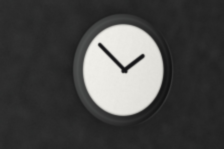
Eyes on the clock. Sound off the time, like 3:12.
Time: 1:52
